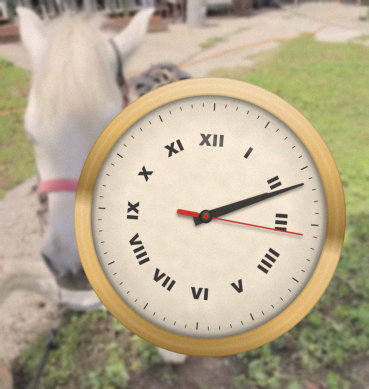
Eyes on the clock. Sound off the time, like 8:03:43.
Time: 2:11:16
